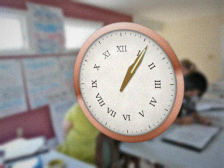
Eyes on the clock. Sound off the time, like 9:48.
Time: 1:06
